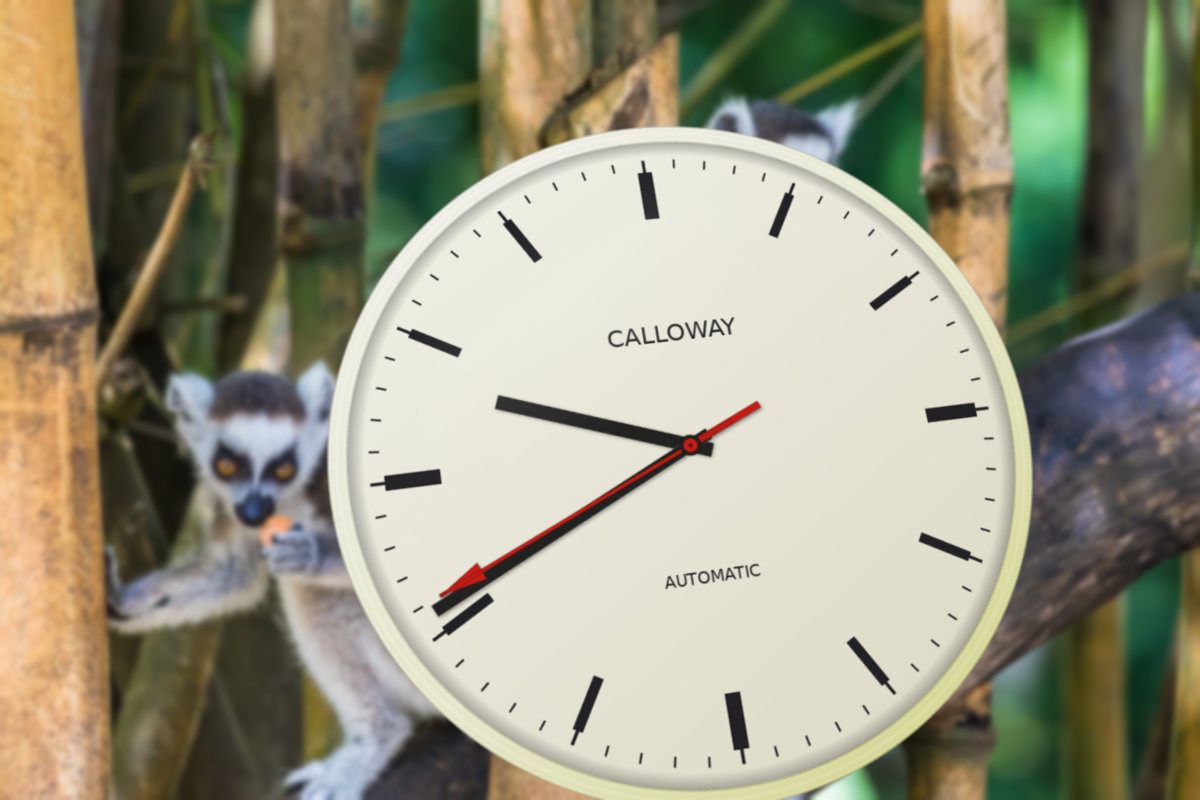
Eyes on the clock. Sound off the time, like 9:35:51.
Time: 9:40:41
